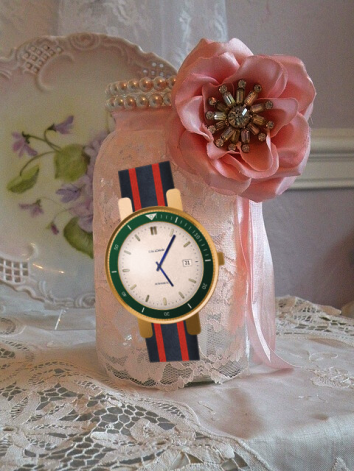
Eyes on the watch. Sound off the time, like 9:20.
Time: 5:06
